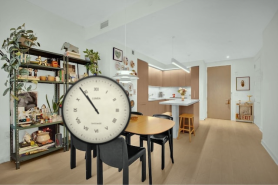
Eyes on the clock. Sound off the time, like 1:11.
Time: 10:54
